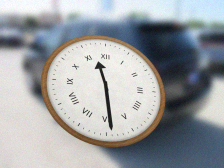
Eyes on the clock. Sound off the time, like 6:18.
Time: 11:29
